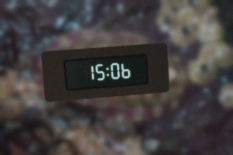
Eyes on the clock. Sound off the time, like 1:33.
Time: 15:06
